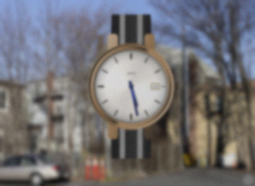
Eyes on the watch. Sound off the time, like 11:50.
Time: 5:28
